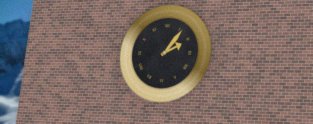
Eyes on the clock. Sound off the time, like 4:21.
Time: 2:06
